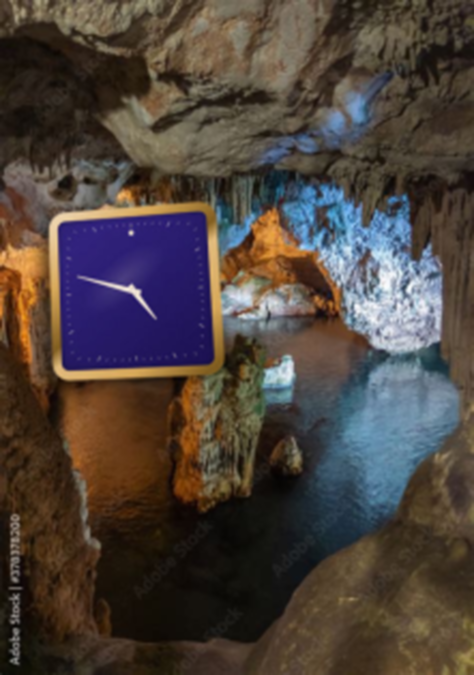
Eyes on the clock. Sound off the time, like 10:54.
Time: 4:48
